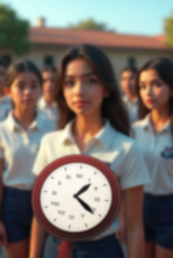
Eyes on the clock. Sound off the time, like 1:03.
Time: 1:21
